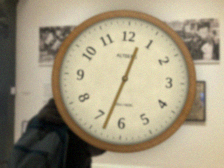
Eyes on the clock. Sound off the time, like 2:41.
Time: 12:33
